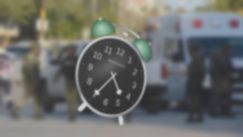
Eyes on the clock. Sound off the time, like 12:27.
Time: 4:35
